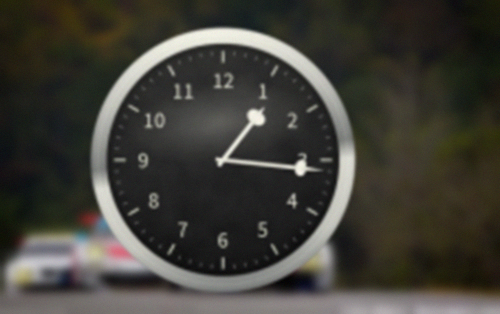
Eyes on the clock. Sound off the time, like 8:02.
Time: 1:16
